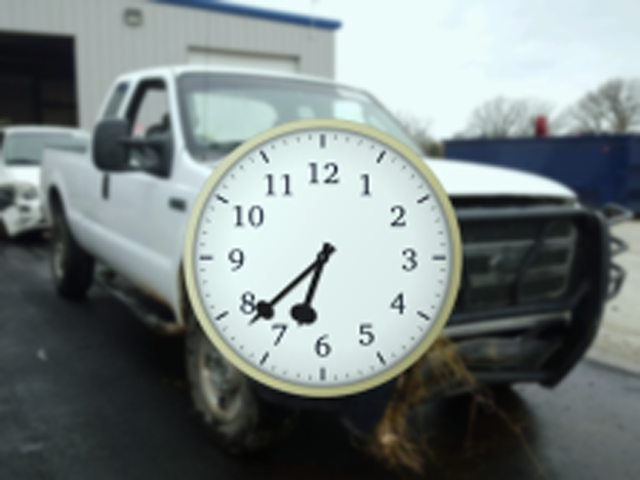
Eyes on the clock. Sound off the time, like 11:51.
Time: 6:38
